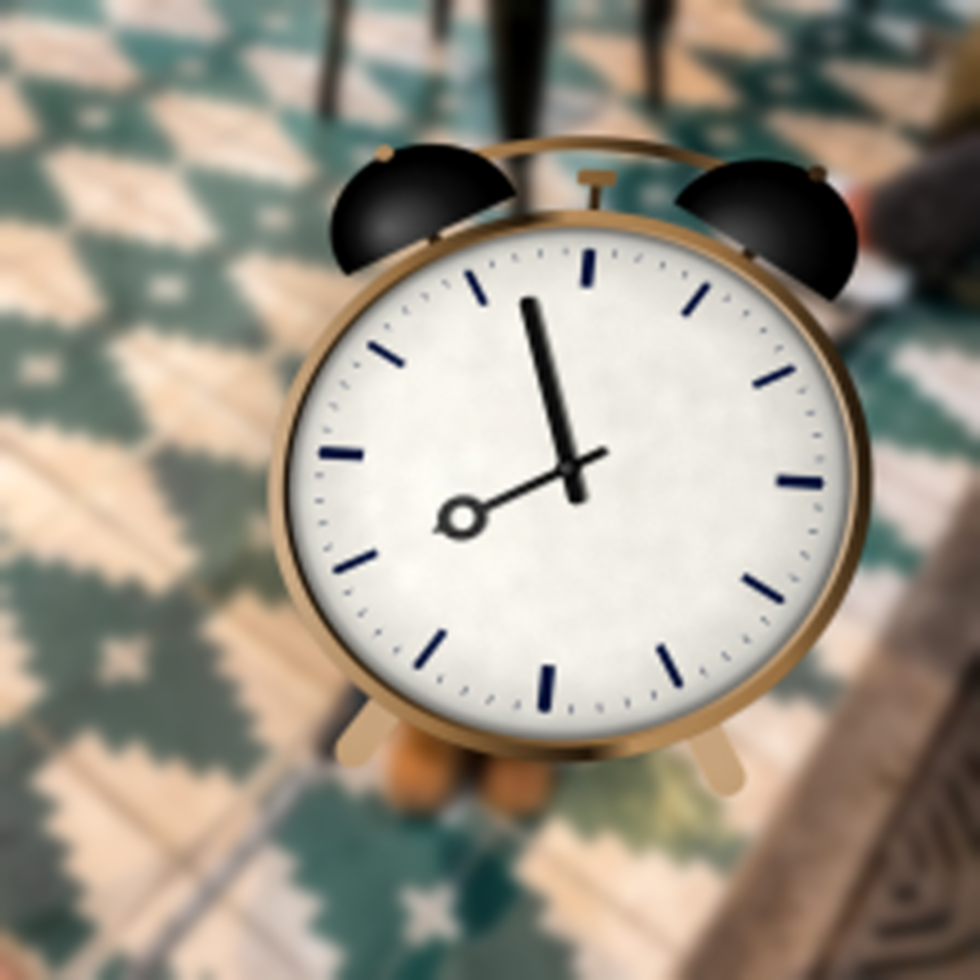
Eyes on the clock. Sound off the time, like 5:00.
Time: 7:57
